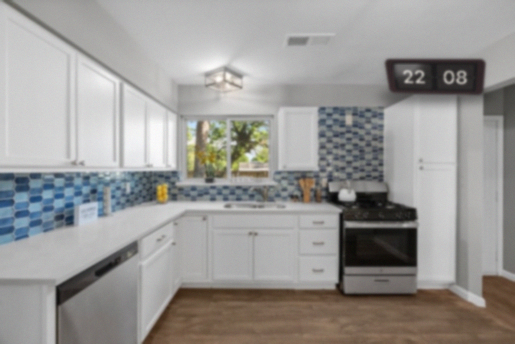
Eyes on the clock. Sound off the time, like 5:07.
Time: 22:08
